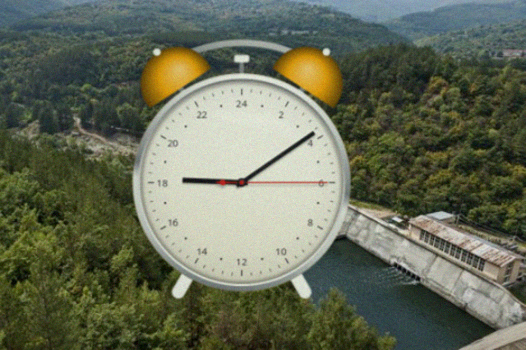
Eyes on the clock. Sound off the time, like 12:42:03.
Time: 18:09:15
